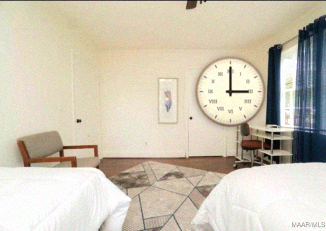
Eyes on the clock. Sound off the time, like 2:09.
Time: 3:00
